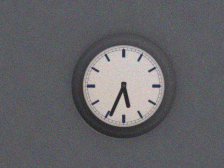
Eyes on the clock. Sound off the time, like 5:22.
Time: 5:34
